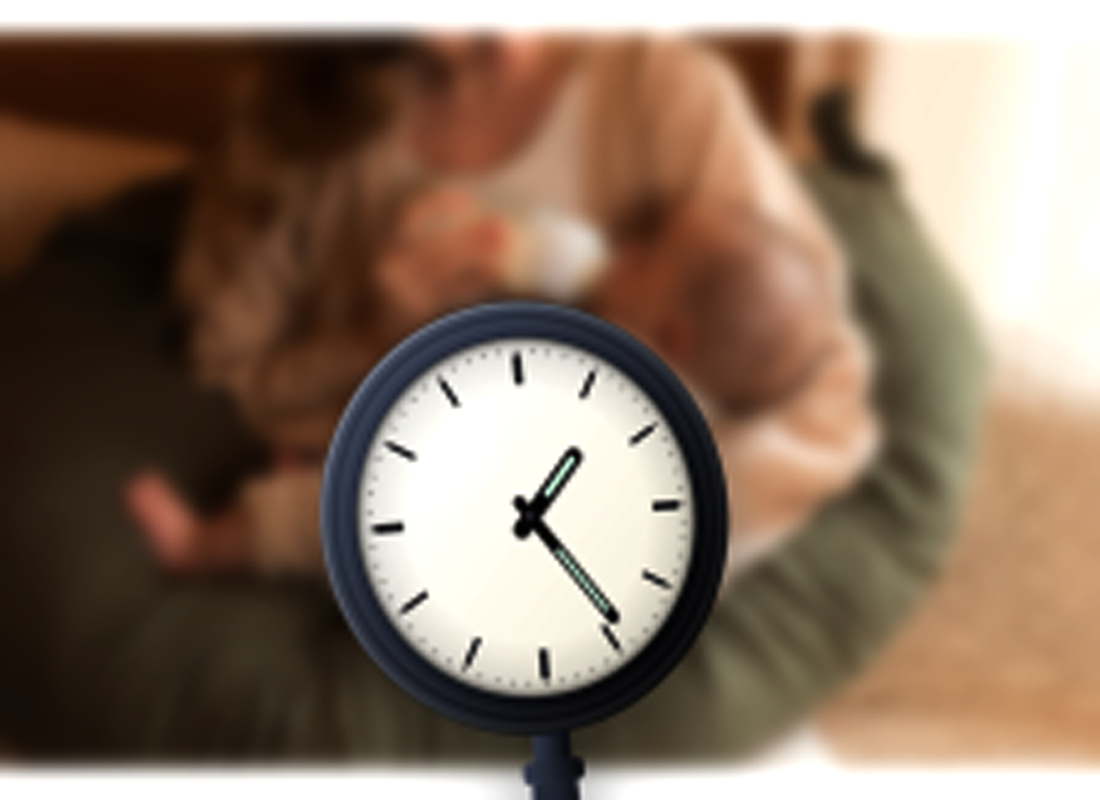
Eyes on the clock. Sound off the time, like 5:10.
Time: 1:24
